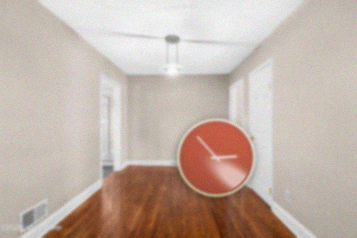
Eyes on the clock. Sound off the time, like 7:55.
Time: 2:53
